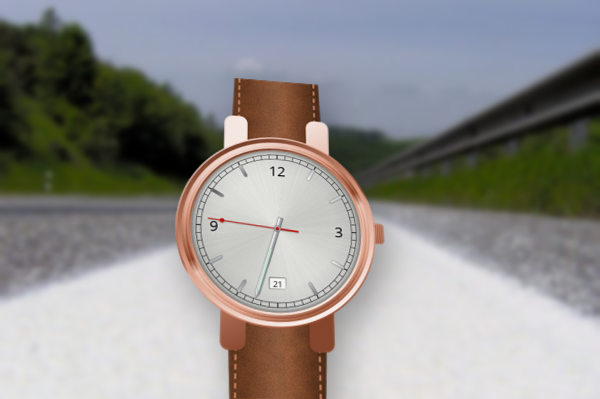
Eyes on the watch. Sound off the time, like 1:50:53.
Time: 6:32:46
